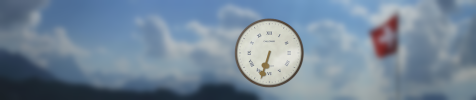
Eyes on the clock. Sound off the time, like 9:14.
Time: 6:33
